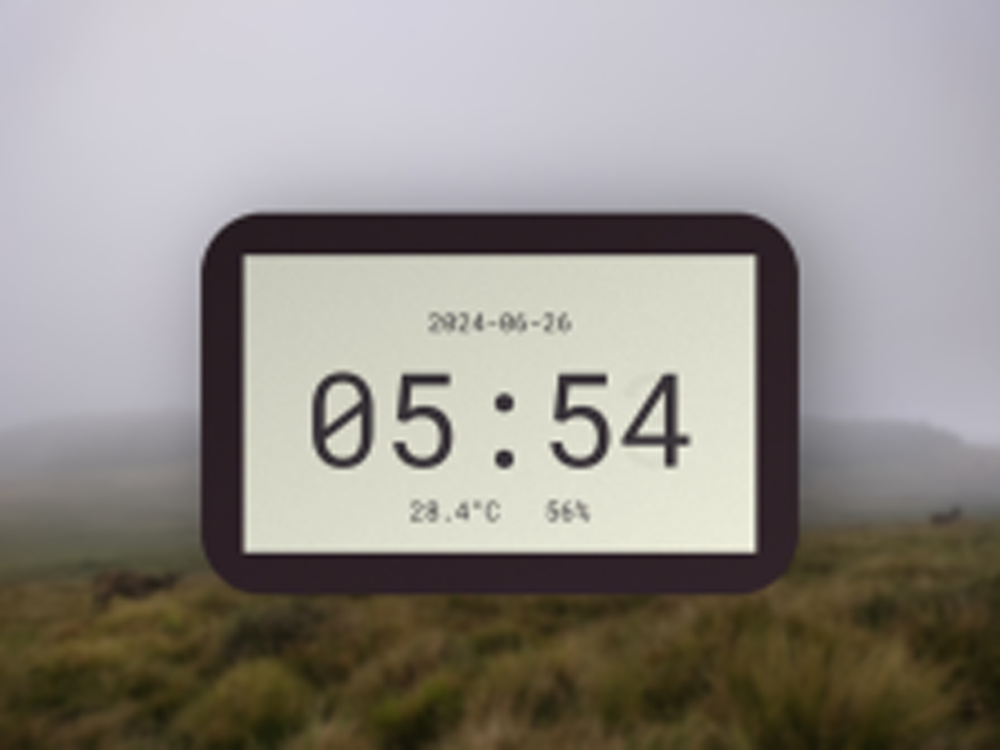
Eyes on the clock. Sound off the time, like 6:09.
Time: 5:54
